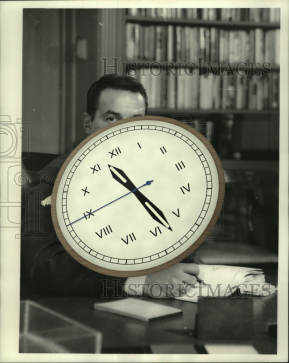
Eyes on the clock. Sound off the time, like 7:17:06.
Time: 11:27:45
